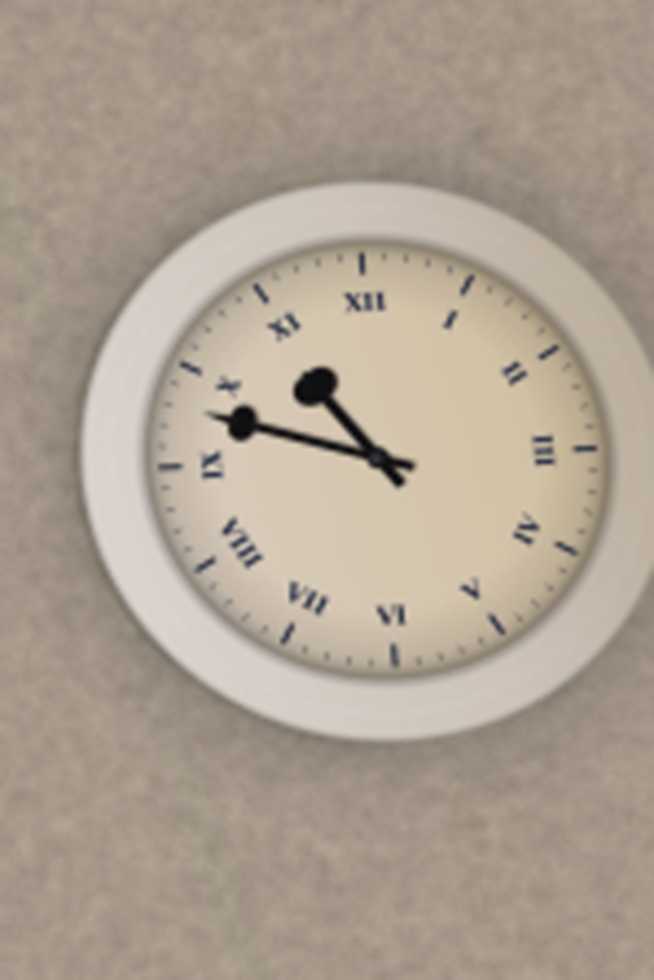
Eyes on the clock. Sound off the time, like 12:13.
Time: 10:48
